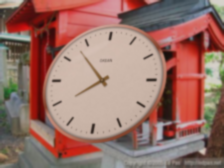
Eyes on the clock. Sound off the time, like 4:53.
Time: 7:53
